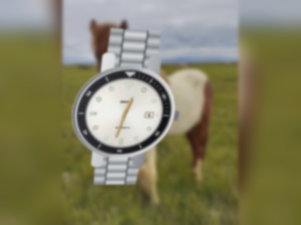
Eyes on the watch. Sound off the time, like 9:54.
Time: 12:32
